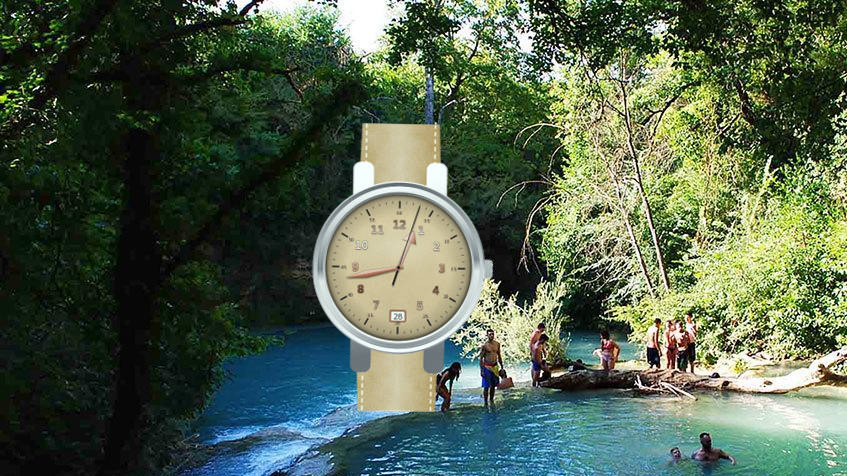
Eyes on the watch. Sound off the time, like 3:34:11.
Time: 12:43:03
